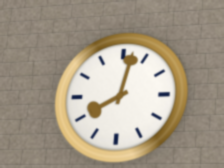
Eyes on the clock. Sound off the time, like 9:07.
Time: 8:02
